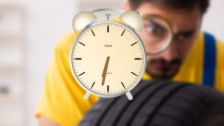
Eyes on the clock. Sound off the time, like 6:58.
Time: 6:32
